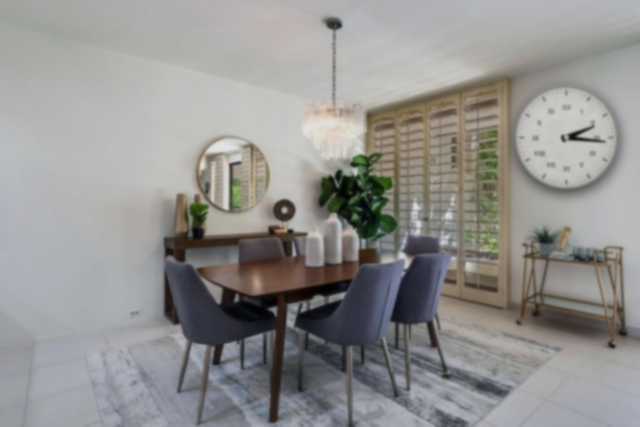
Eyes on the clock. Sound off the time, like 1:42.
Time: 2:16
